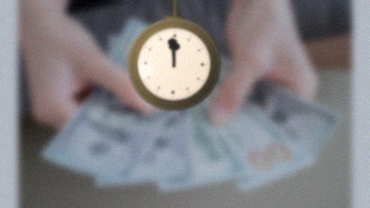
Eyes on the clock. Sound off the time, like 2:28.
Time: 11:59
